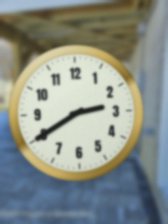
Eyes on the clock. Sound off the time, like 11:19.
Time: 2:40
